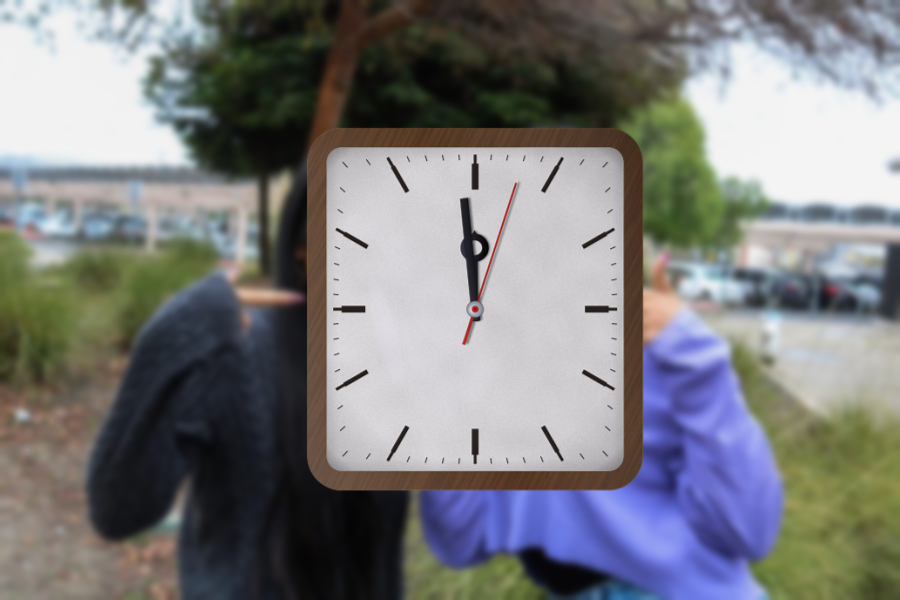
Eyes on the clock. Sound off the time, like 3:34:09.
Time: 11:59:03
